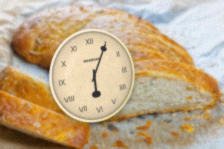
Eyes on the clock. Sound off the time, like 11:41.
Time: 6:05
